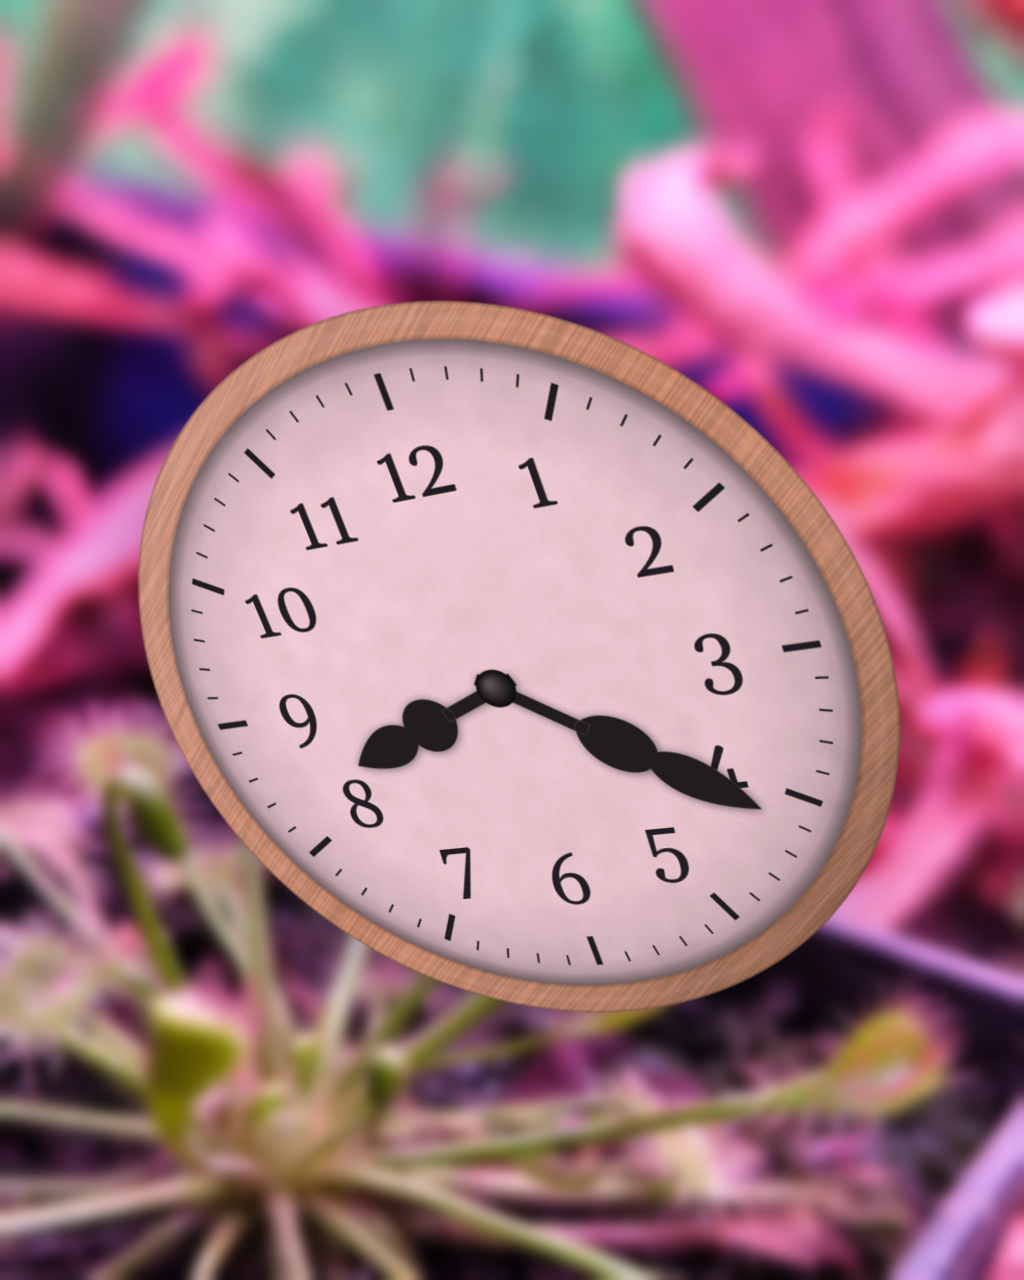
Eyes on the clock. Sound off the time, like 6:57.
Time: 8:21
